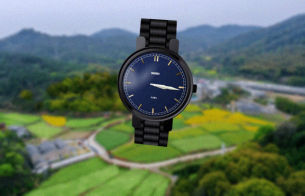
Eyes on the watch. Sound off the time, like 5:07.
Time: 3:16
